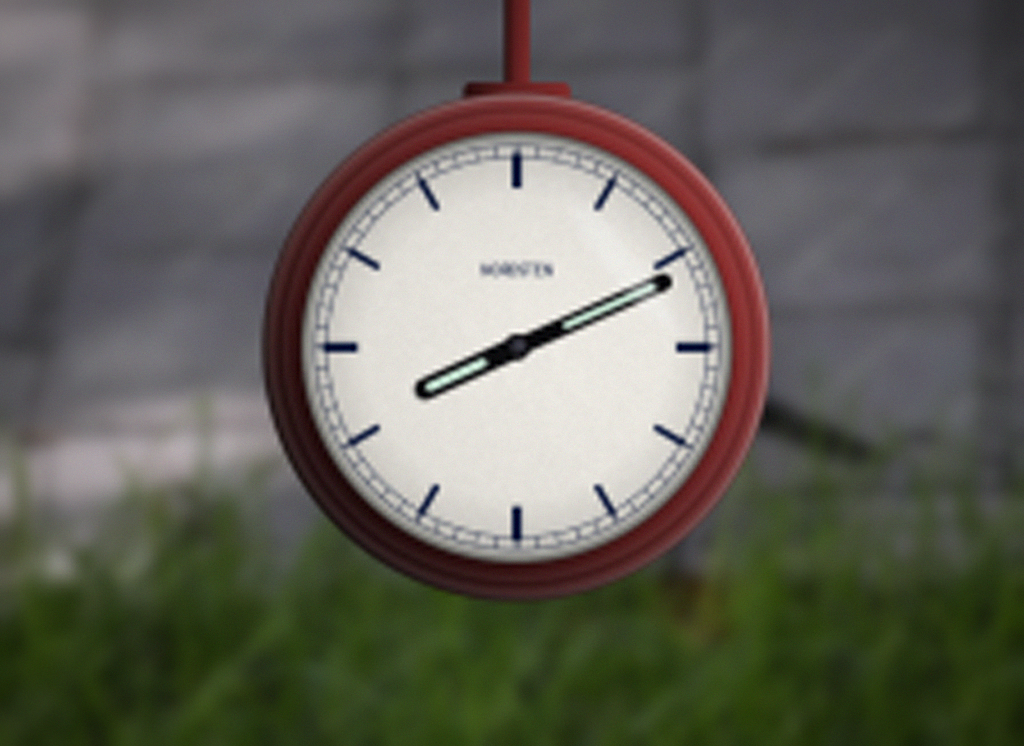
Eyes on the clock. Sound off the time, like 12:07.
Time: 8:11
